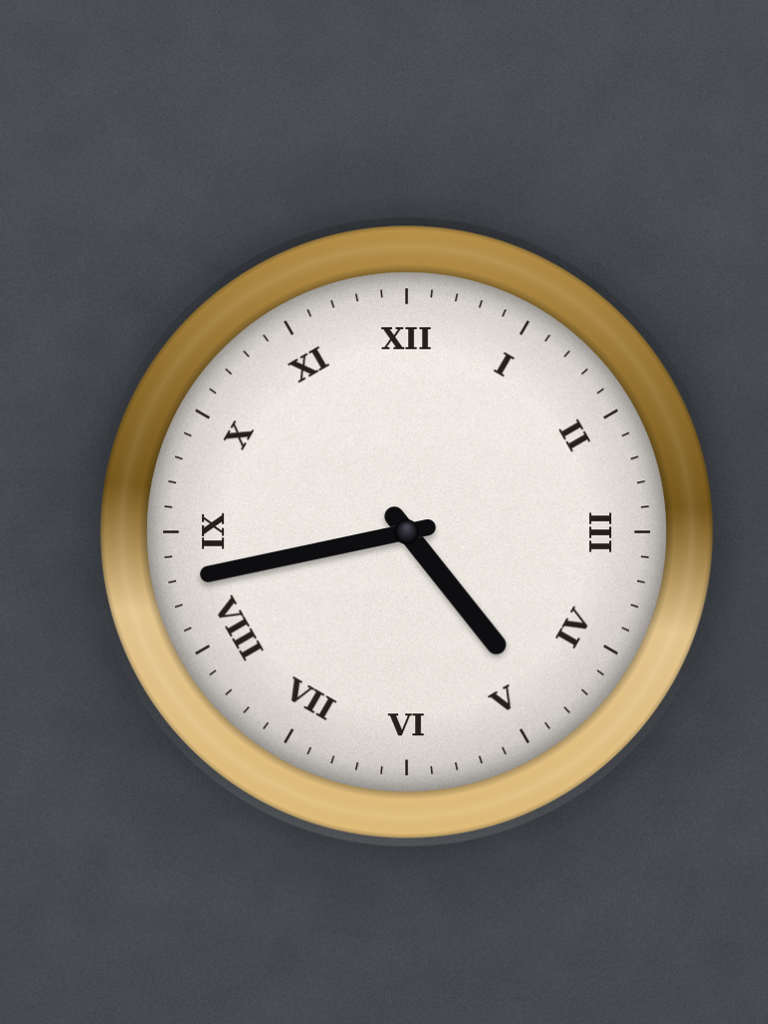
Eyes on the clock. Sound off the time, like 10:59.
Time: 4:43
